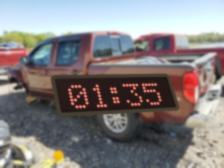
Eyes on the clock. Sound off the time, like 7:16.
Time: 1:35
